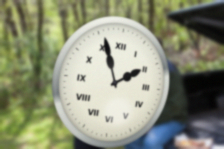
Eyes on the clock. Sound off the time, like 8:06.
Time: 1:56
